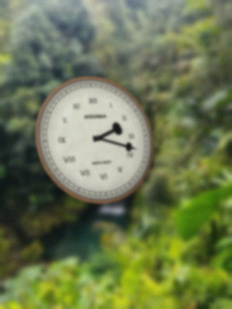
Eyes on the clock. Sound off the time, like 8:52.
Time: 2:18
